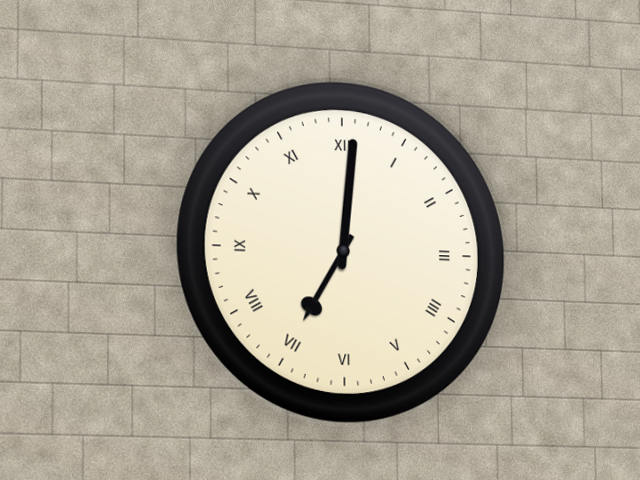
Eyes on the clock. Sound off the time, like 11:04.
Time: 7:01
